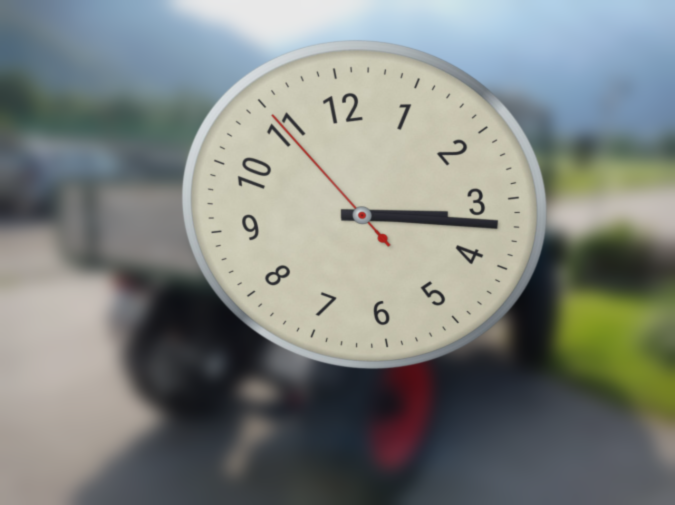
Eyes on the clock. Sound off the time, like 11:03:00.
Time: 3:16:55
